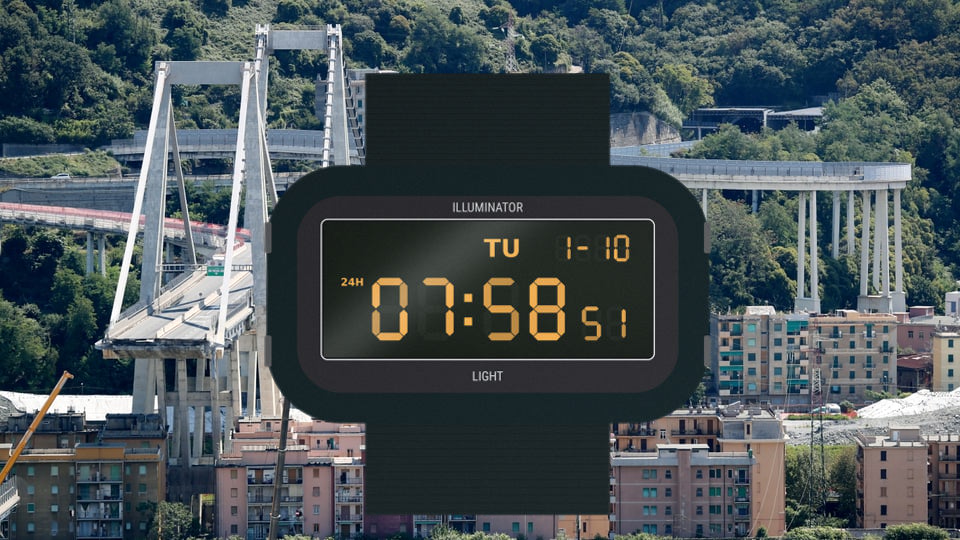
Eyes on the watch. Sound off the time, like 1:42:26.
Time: 7:58:51
